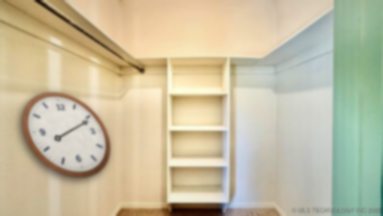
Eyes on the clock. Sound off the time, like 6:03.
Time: 8:11
